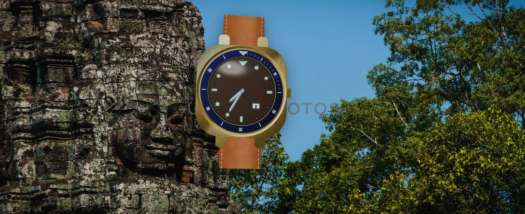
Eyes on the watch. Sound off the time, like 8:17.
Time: 7:35
